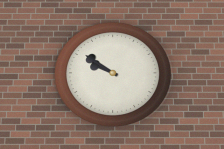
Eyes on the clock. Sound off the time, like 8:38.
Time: 9:51
